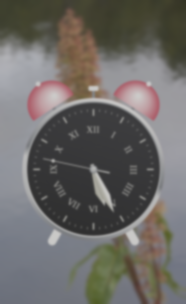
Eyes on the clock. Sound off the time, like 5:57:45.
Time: 5:25:47
